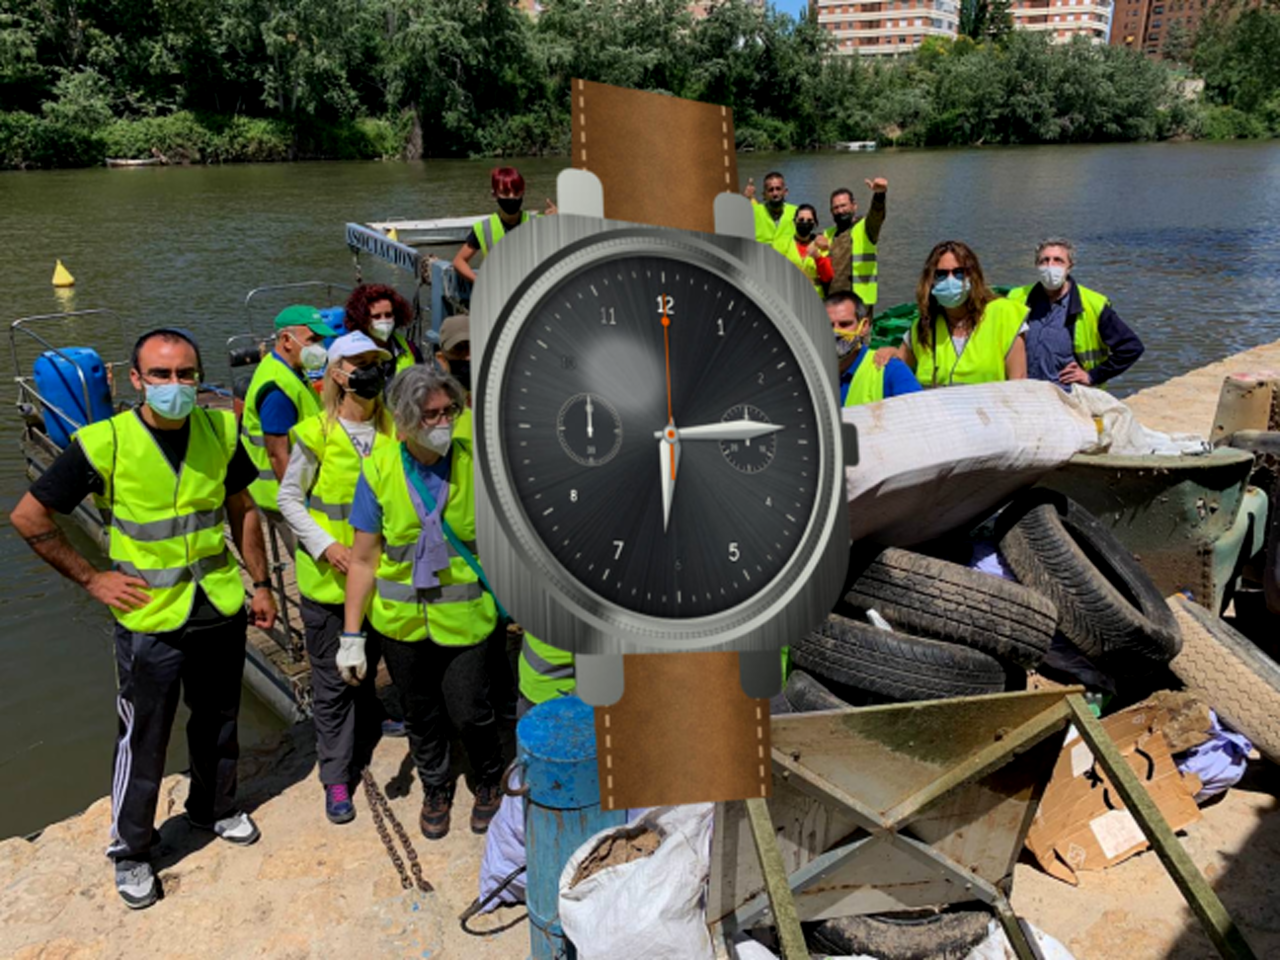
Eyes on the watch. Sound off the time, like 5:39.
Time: 6:14
